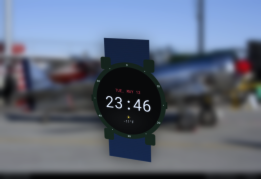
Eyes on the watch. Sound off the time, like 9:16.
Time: 23:46
